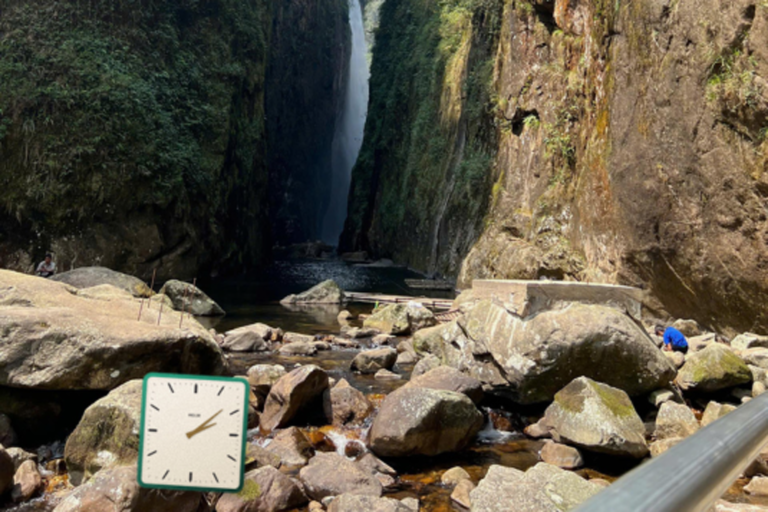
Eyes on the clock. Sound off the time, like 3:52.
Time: 2:08
